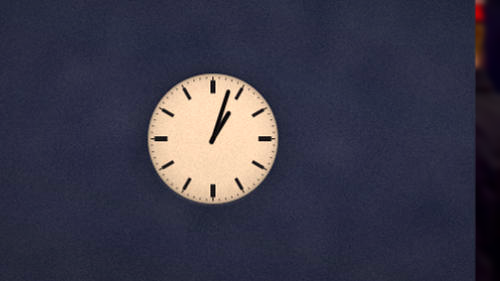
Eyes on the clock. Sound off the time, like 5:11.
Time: 1:03
